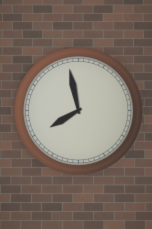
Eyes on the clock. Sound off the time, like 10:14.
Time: 7:58
